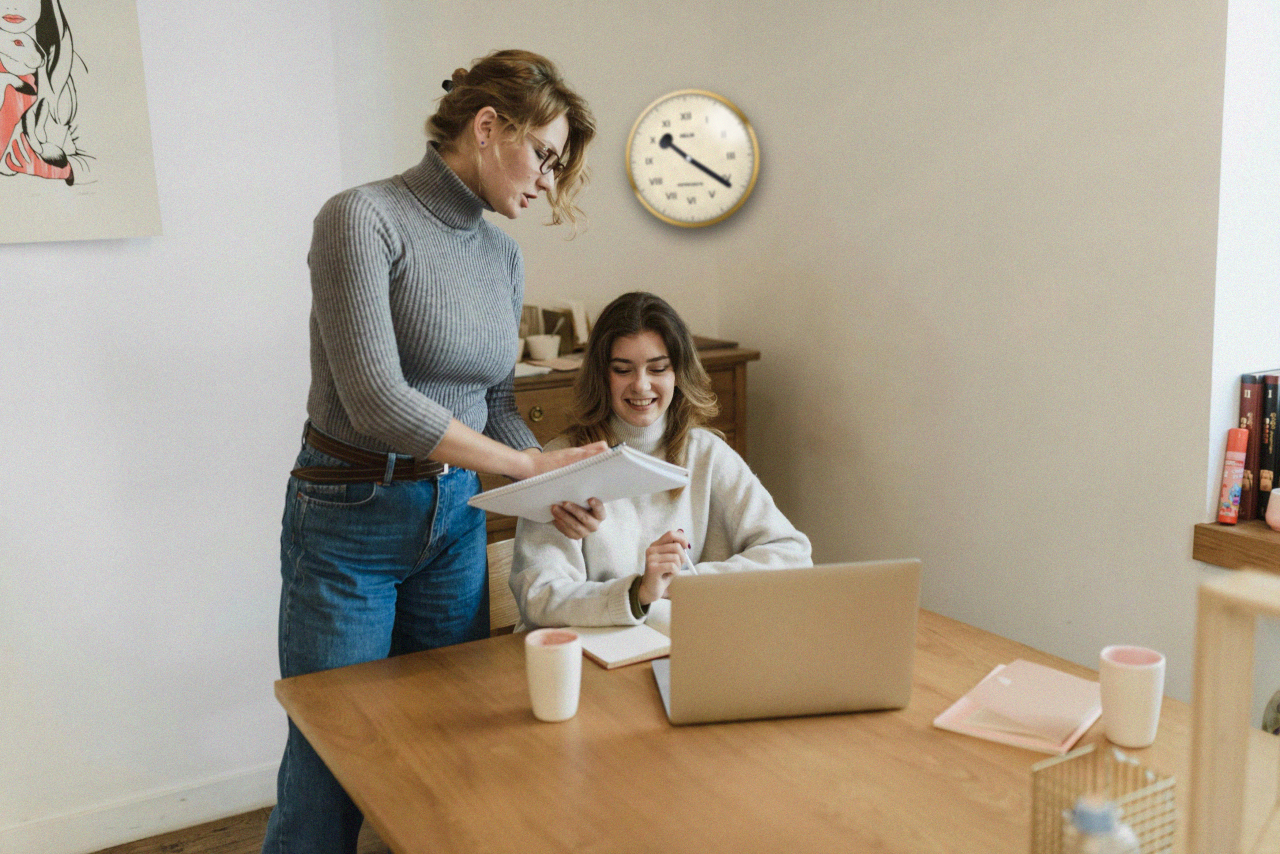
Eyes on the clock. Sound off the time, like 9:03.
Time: 10:21
